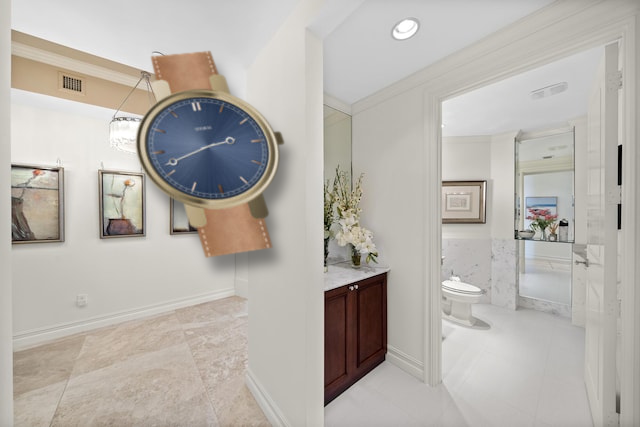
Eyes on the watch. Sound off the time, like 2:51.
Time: 2:42
